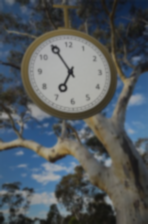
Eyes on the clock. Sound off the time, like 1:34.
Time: 6:55
